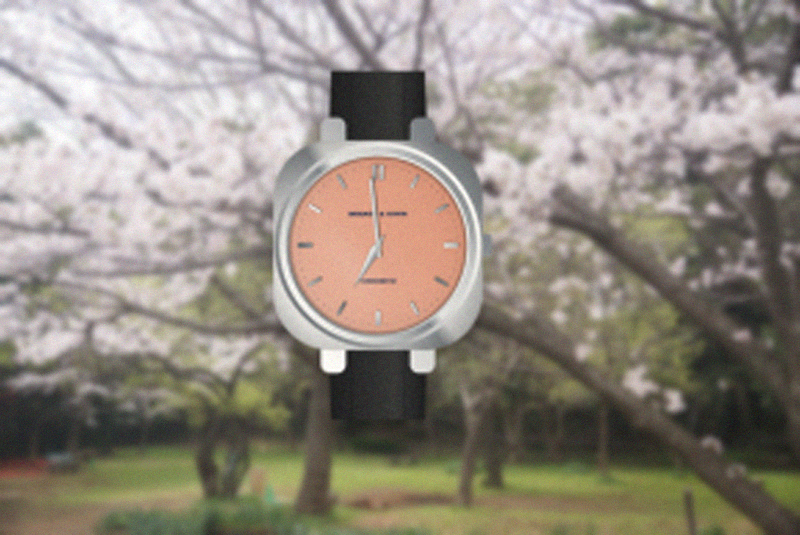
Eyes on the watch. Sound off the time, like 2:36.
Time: 6:59
